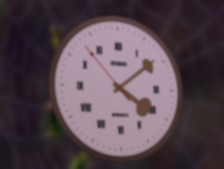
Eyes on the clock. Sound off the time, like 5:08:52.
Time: 4:08:53
